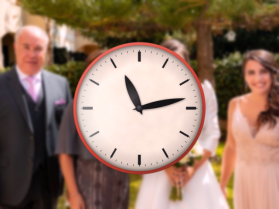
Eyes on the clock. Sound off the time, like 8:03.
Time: 11:13
